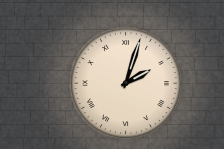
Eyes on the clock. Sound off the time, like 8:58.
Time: 2:03
